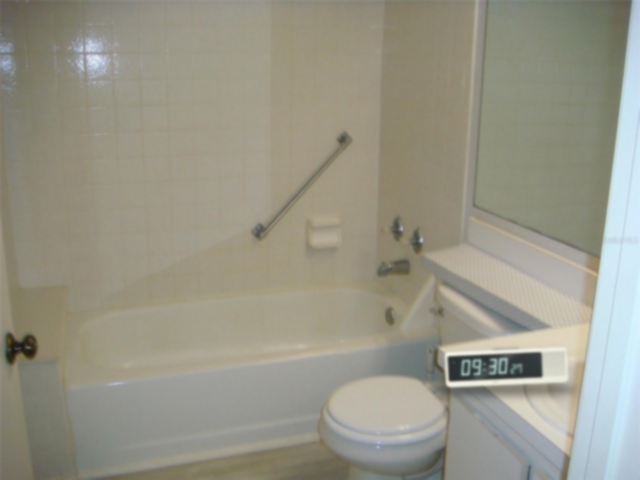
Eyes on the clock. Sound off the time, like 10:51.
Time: 9:30
